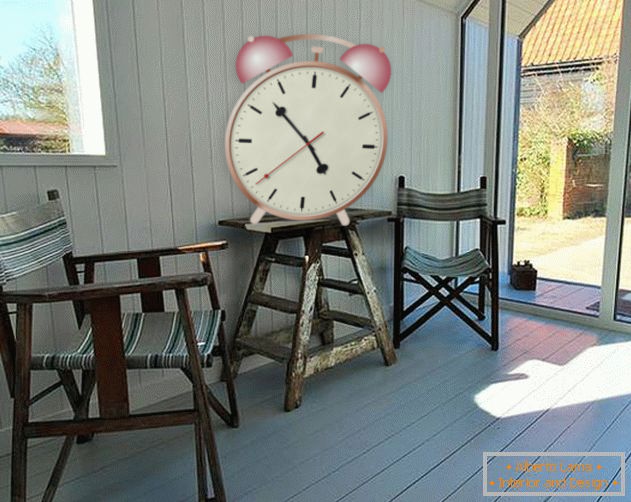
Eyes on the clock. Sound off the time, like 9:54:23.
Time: 4:52:38
